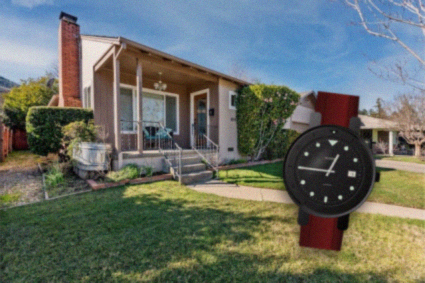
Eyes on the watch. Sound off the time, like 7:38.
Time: 12:45
